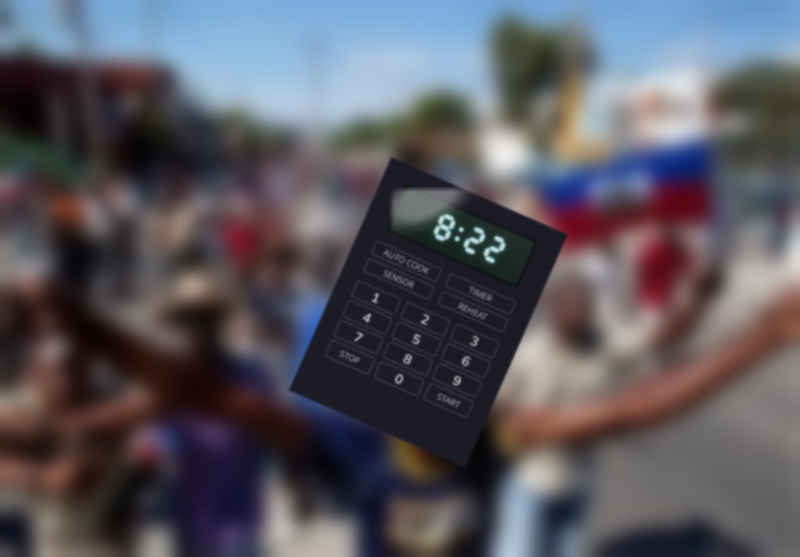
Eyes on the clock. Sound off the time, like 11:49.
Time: 8:22
